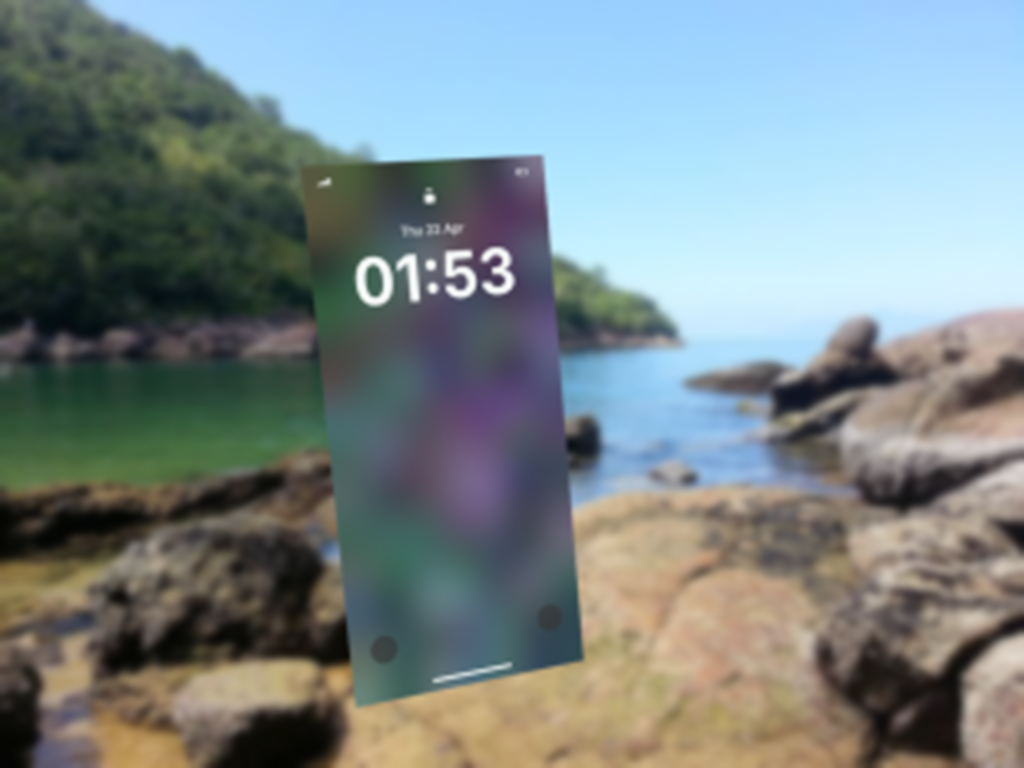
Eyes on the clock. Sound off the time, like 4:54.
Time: 1:53
